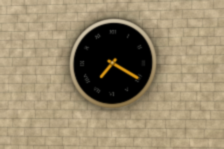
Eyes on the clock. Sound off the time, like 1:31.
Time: 7:20
